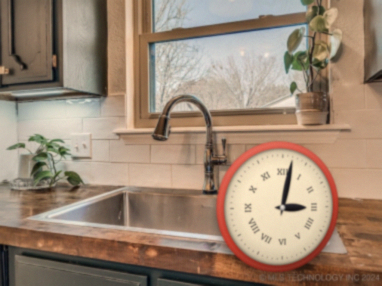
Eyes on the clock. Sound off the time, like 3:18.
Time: 3:02
